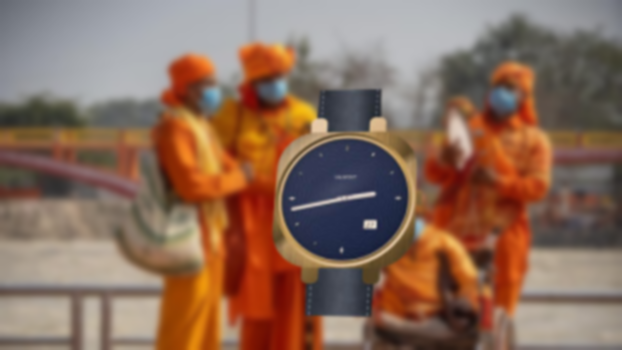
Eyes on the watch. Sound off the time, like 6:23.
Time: 2:43
